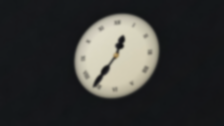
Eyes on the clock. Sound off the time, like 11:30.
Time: 12:36
